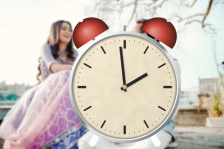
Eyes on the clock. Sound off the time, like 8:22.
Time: 1:59
